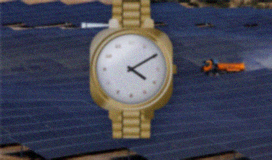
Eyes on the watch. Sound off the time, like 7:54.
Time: 4:10
